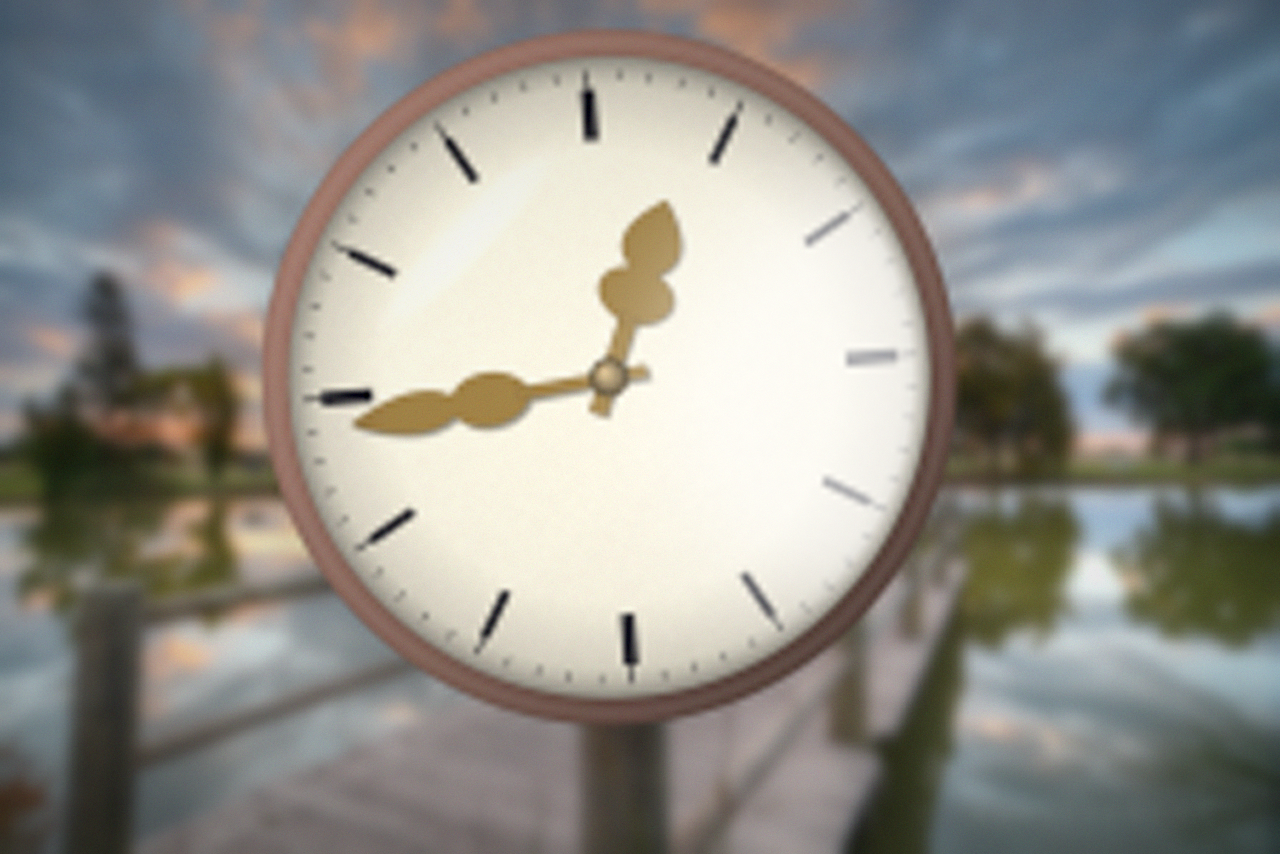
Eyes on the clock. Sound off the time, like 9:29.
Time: 12:44
